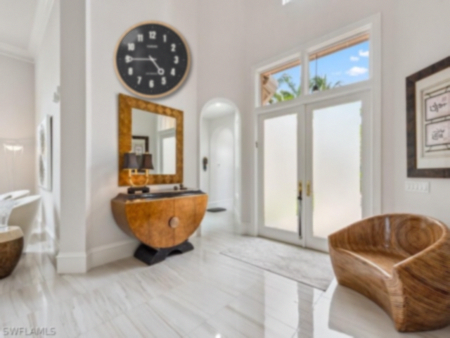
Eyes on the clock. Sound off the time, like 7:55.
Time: 4:45
